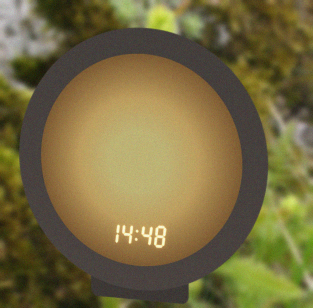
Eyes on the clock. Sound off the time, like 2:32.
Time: 14:48
